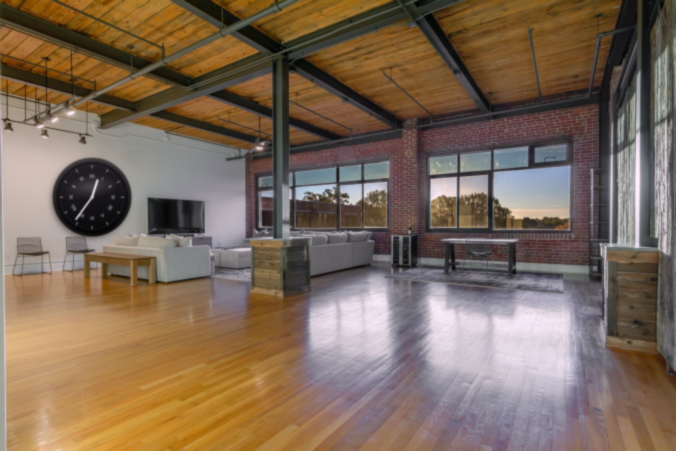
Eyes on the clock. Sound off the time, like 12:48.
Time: 12:36
